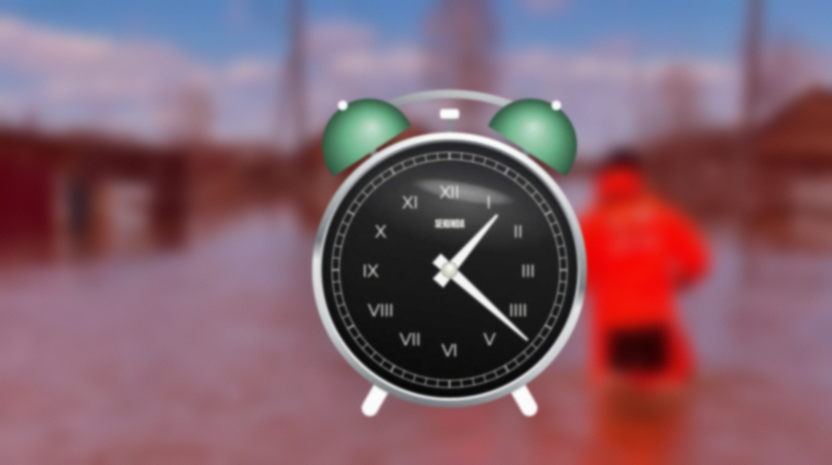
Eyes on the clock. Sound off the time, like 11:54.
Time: 1:22
